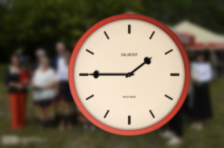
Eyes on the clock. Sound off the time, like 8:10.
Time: 1:45
